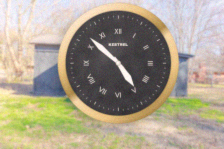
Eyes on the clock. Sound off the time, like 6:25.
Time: 4:52
